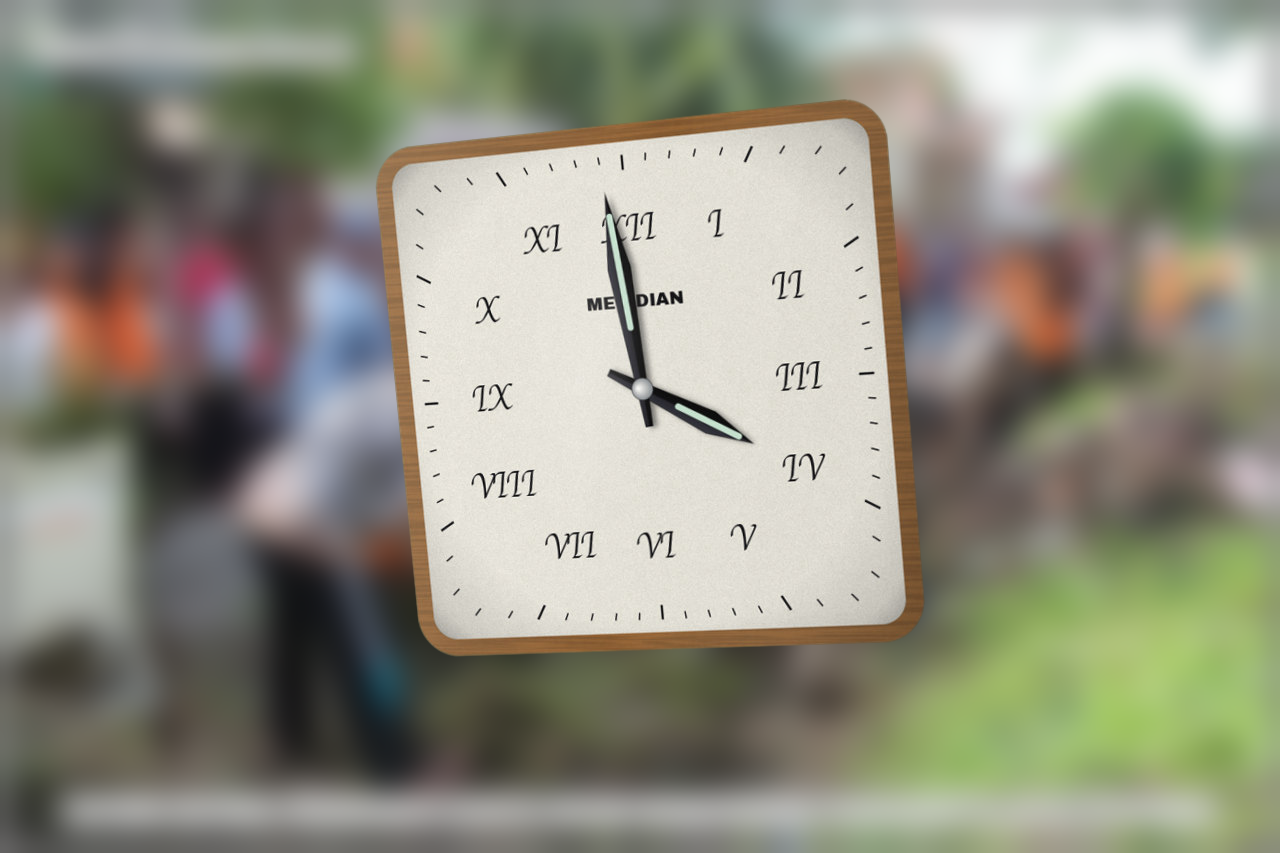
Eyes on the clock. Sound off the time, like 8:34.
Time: 3:59
